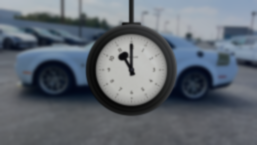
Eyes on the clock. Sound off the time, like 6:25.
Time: 11:00
